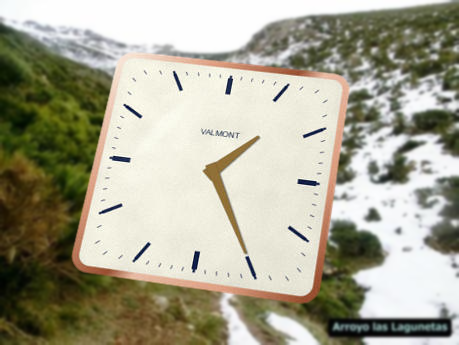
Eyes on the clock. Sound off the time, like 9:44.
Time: 1:25
